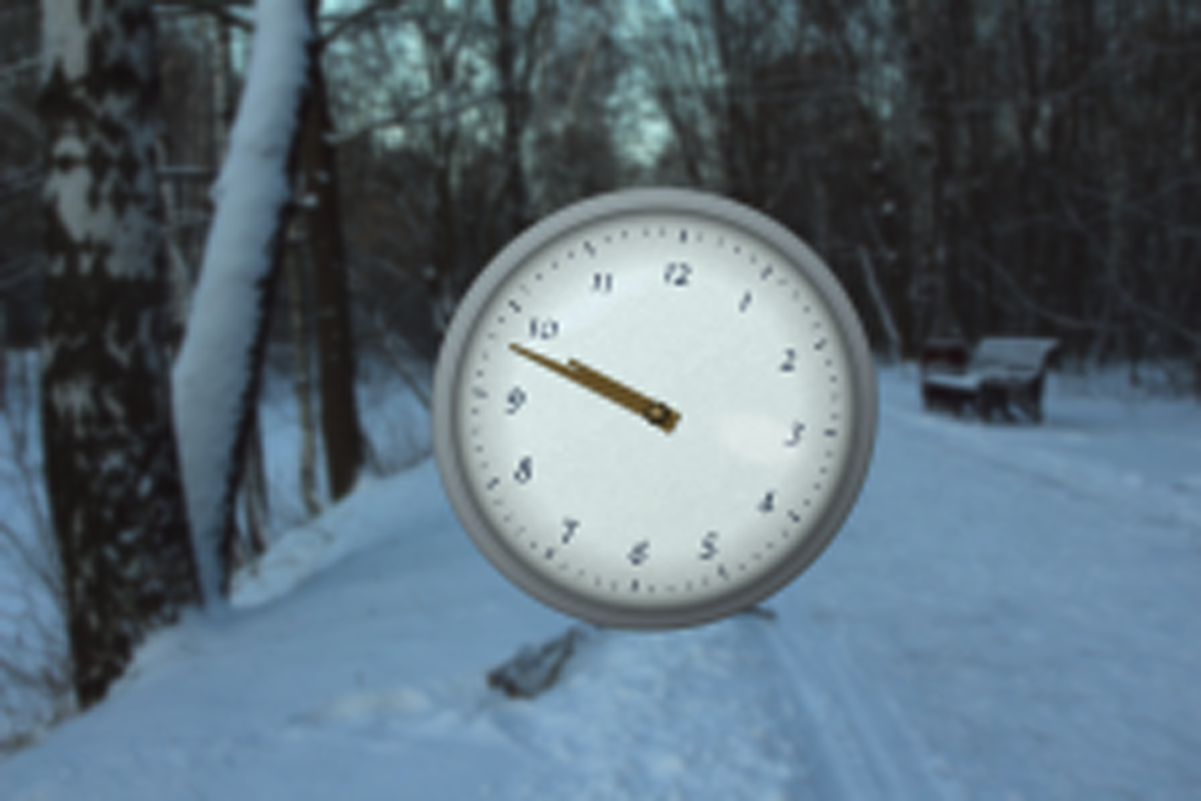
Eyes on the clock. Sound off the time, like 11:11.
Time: 9:48
